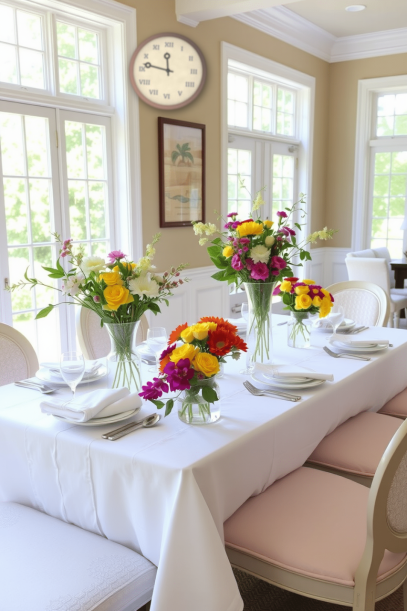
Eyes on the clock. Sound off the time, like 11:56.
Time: 11:47
